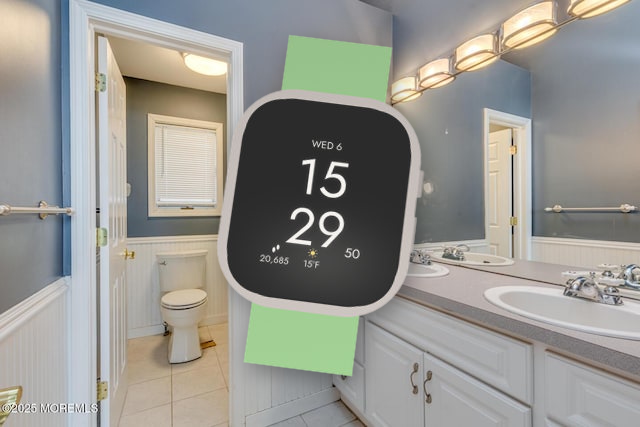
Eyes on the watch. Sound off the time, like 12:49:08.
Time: 15:29:50
